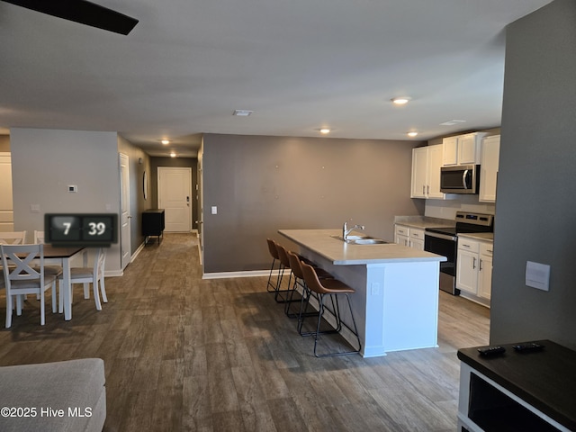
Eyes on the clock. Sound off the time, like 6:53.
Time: 7:39
